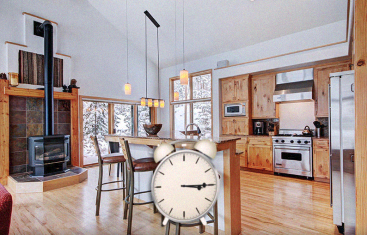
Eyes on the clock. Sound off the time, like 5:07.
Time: 3:15
